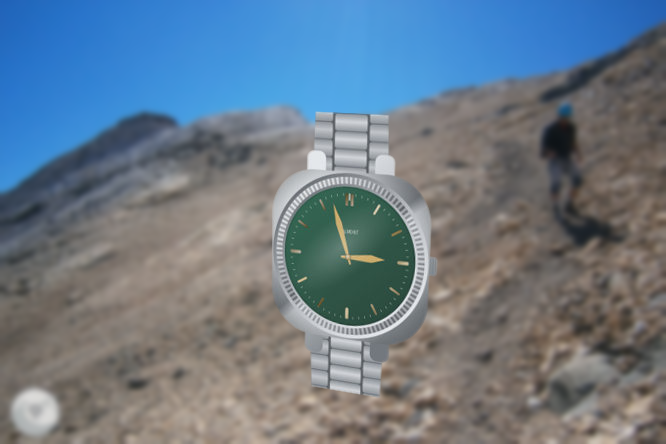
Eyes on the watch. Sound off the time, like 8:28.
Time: 2:57
